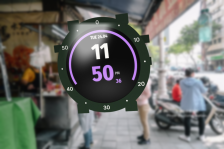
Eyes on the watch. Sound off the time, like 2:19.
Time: 11:50
